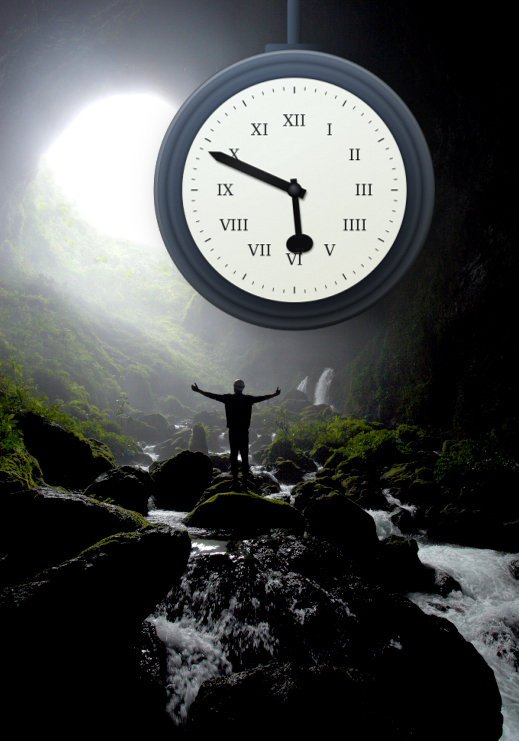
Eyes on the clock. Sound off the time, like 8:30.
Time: 5:49
